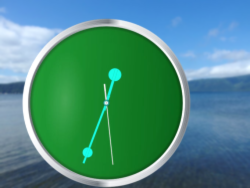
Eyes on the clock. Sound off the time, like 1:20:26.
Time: 12:33:29
